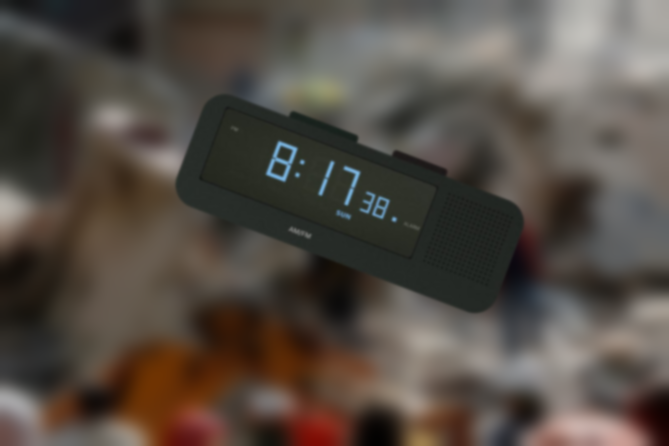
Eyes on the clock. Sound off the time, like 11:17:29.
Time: 8:17:38
